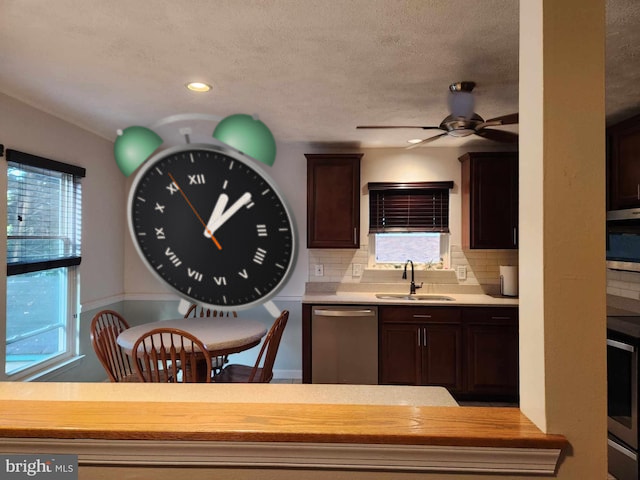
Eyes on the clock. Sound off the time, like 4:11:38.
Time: 1:08:56
